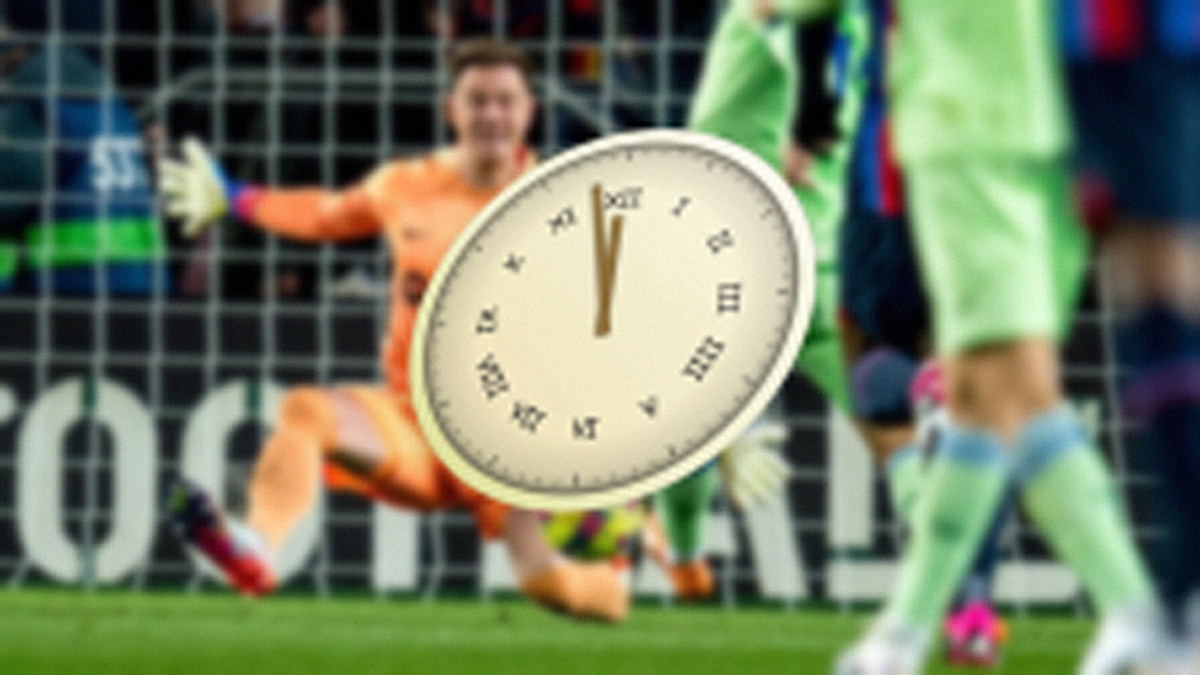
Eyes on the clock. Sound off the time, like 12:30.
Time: 11:58
